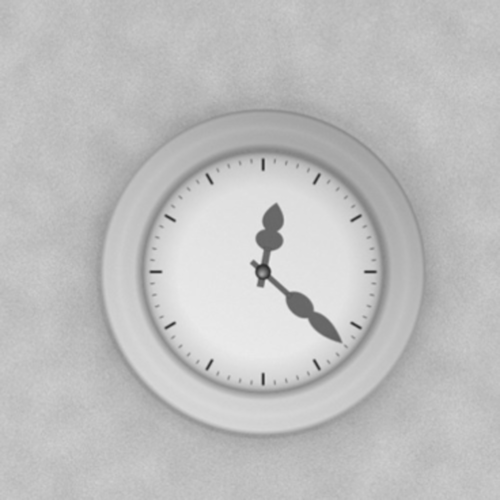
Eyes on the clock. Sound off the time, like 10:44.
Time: 12:22
